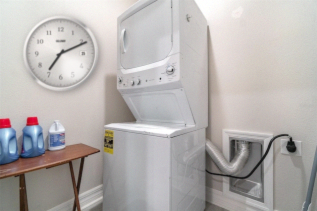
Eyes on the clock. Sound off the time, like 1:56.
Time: 7:11
